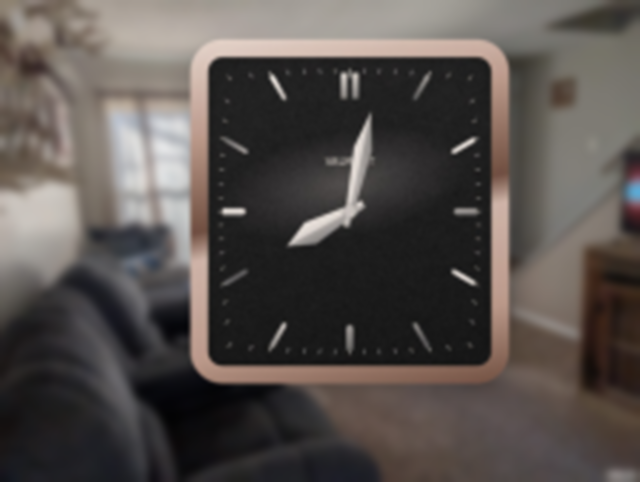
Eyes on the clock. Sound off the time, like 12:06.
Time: 8:02
